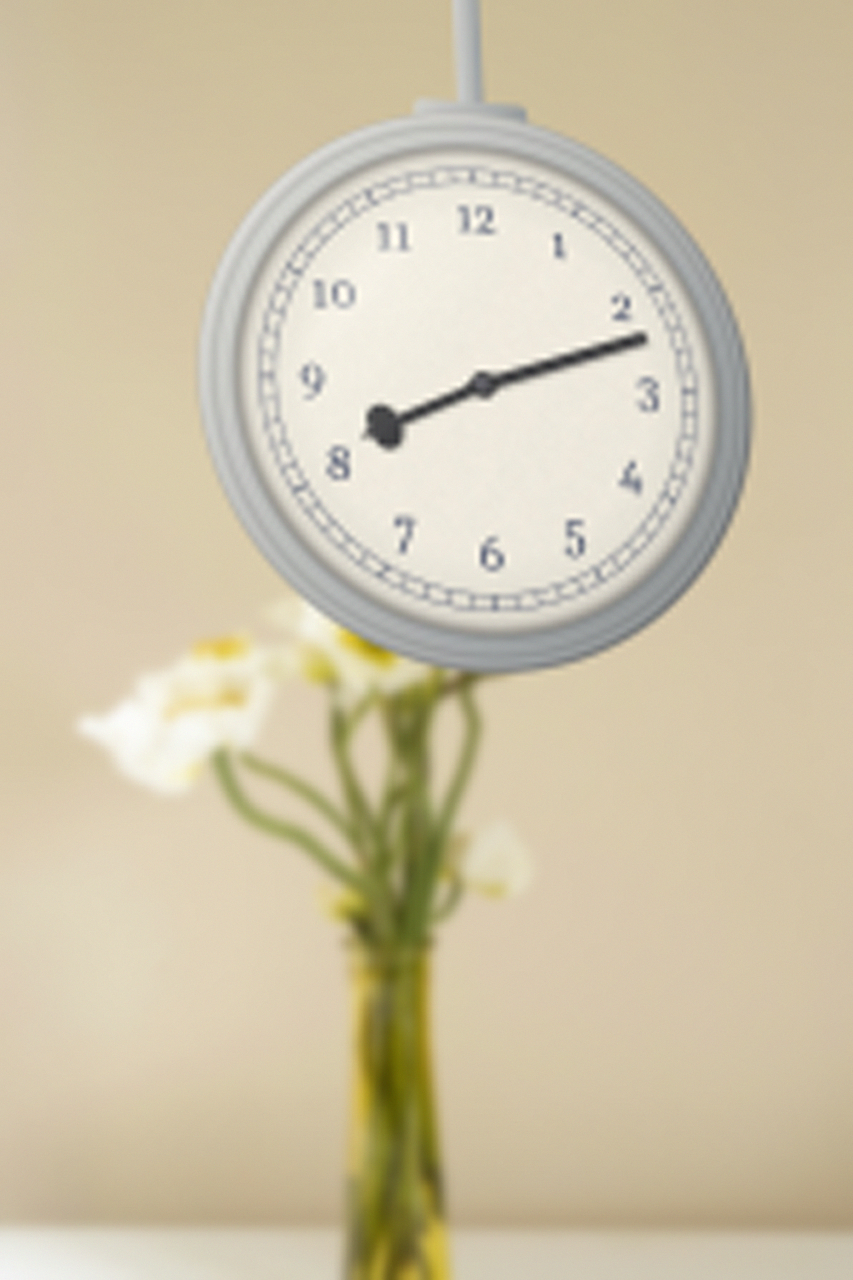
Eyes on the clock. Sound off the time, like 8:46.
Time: 8:12
